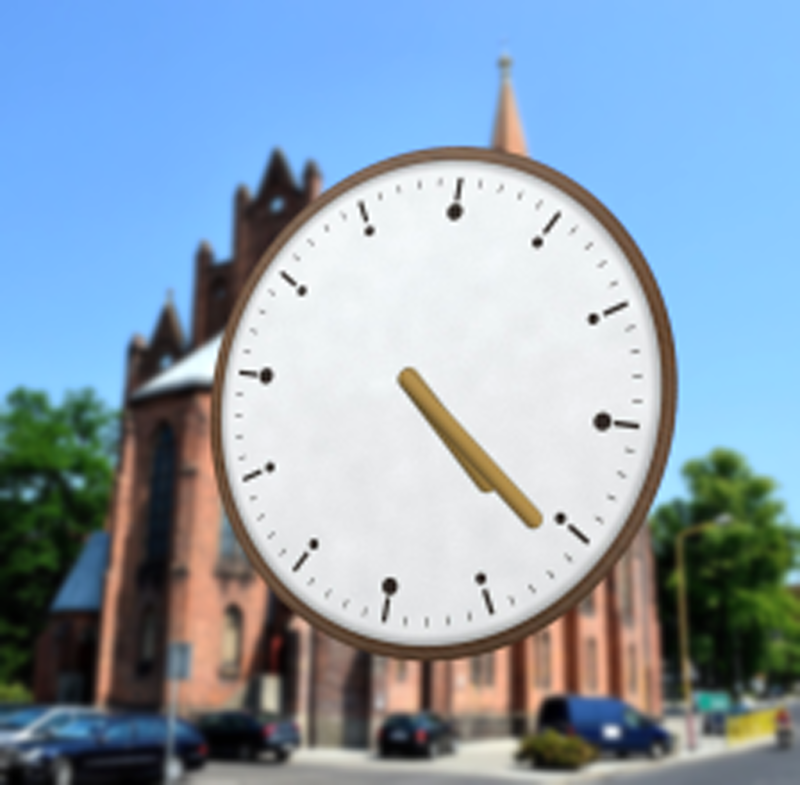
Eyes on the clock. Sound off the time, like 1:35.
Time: 4:21
